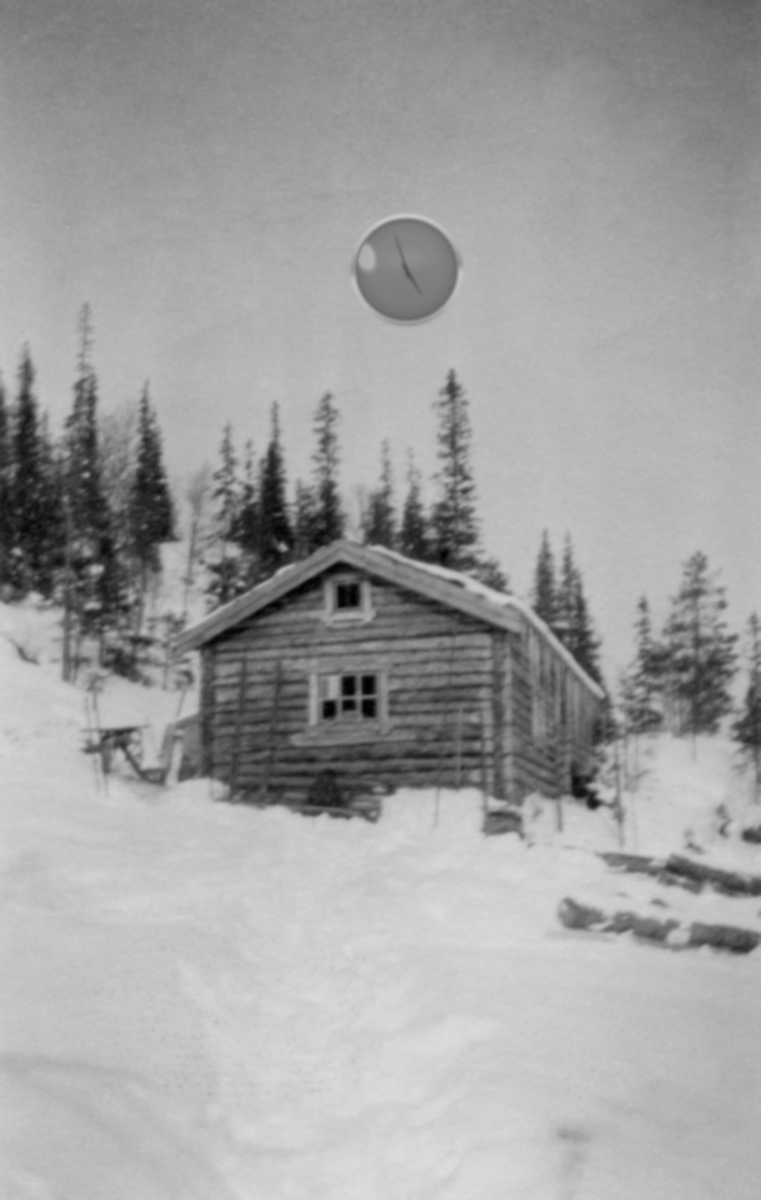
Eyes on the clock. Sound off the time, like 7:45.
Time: 4:57
